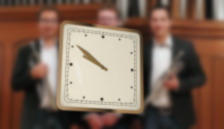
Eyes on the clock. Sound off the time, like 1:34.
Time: 9:51
